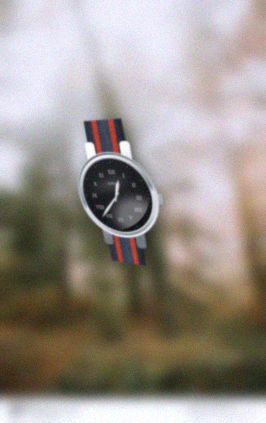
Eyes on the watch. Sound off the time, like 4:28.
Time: 12:37
